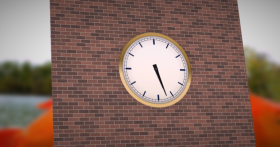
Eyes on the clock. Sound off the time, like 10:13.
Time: 5:27
